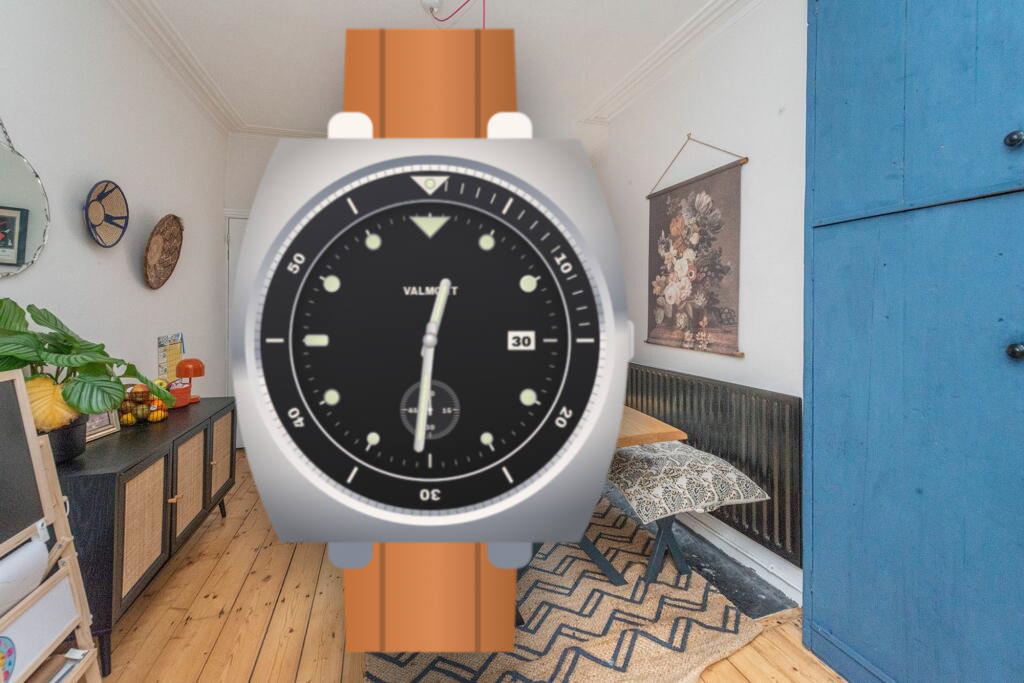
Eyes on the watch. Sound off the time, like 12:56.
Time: 12:31
